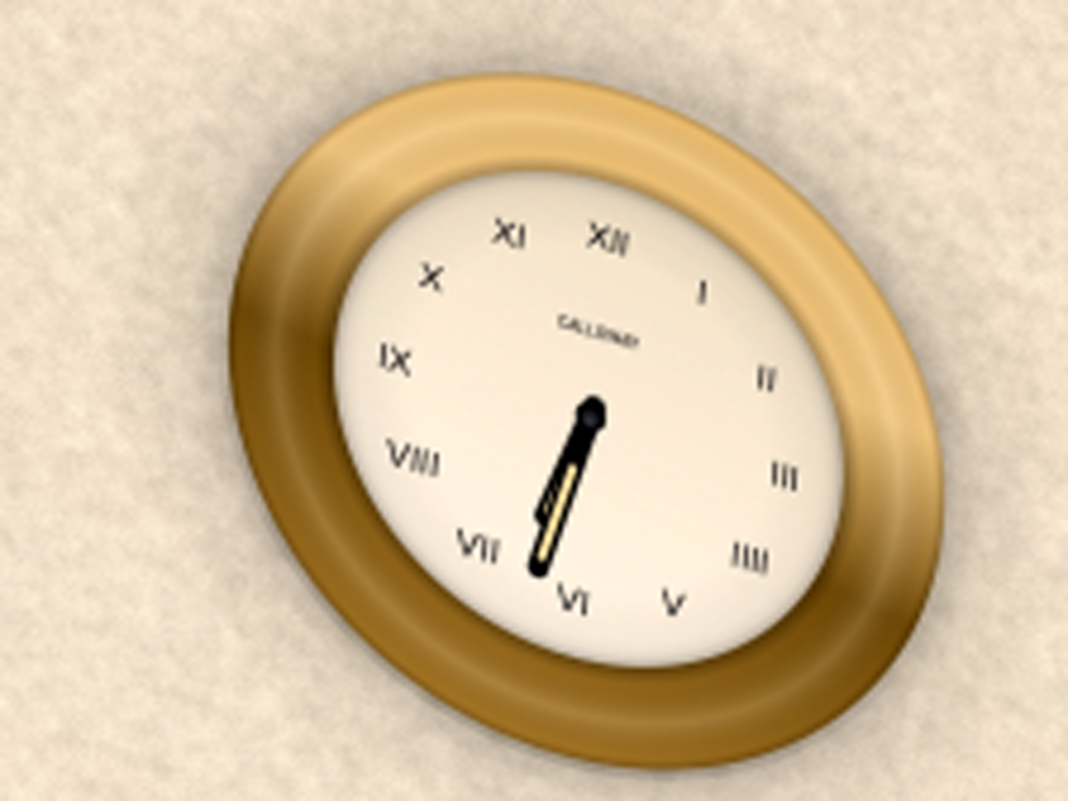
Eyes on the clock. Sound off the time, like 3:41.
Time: 6:32
